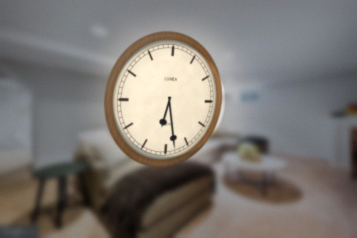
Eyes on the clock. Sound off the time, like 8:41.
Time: 6:28
